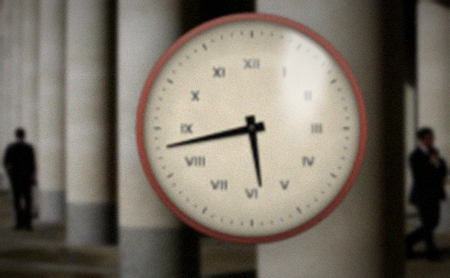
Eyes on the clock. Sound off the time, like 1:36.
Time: 5:43
